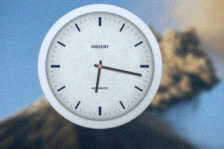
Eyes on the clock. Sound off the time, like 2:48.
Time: 6:17
